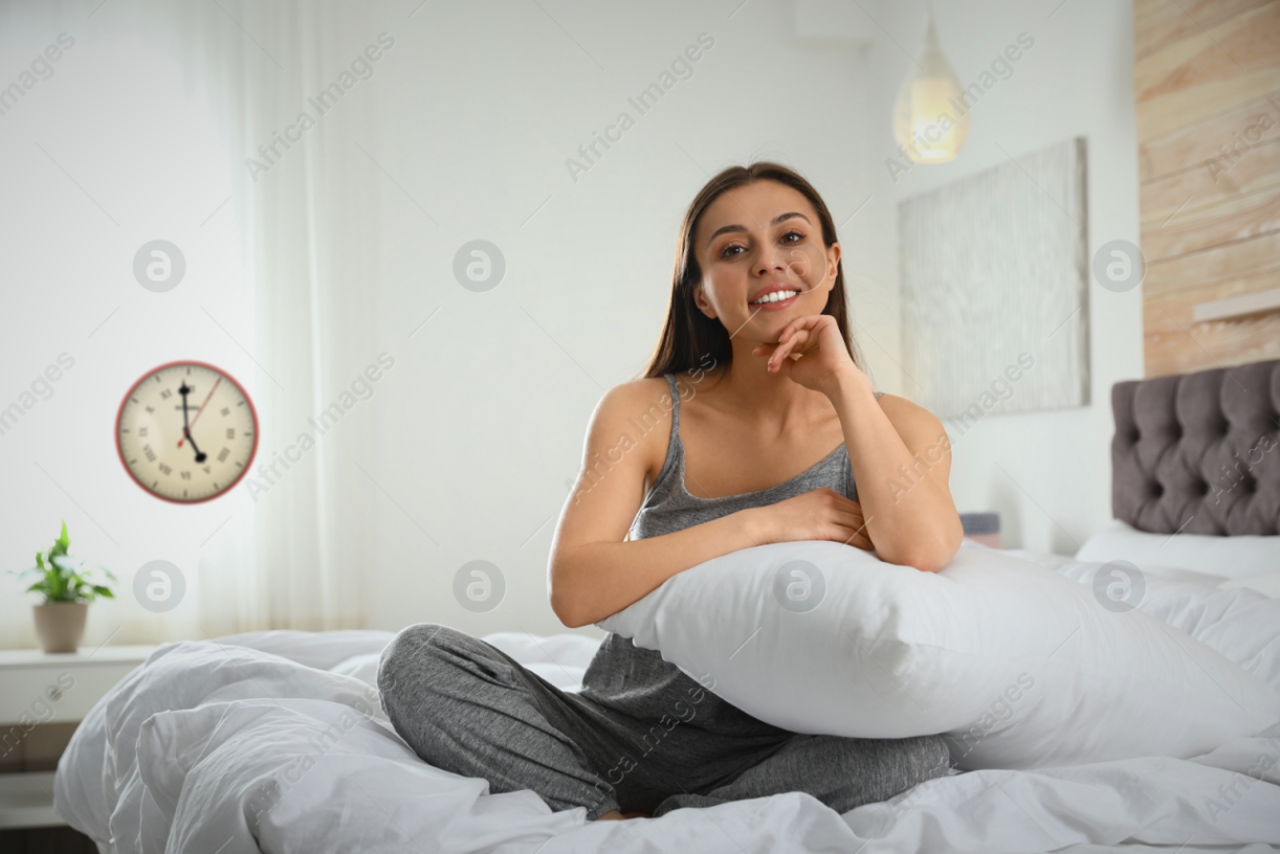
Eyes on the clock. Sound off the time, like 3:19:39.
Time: 4:59:05
